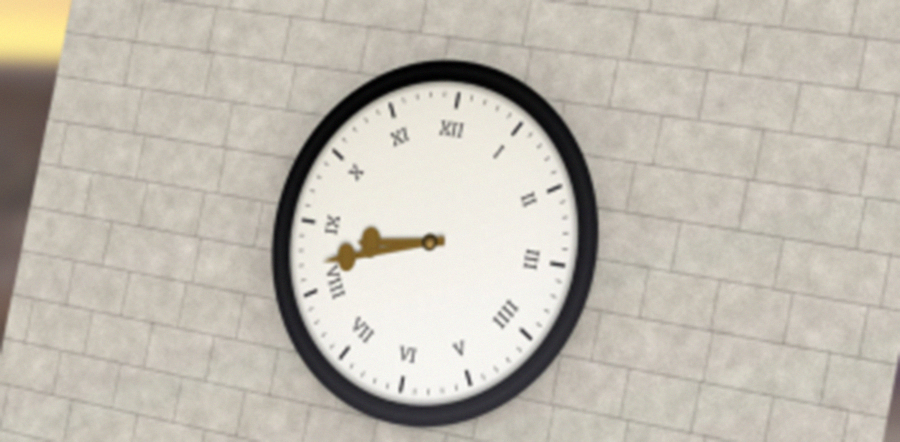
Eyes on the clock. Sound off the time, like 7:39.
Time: 8:42
